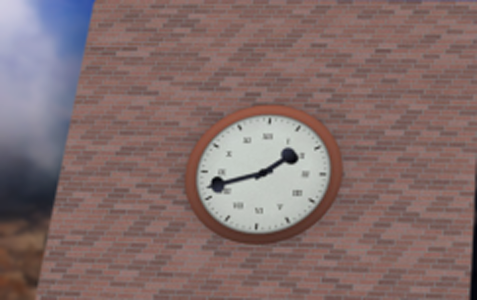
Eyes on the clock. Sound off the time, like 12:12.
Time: 1:42
